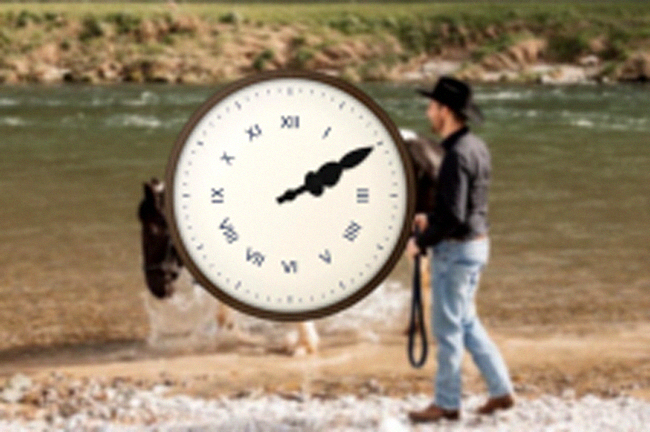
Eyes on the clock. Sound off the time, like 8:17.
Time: 2:10
